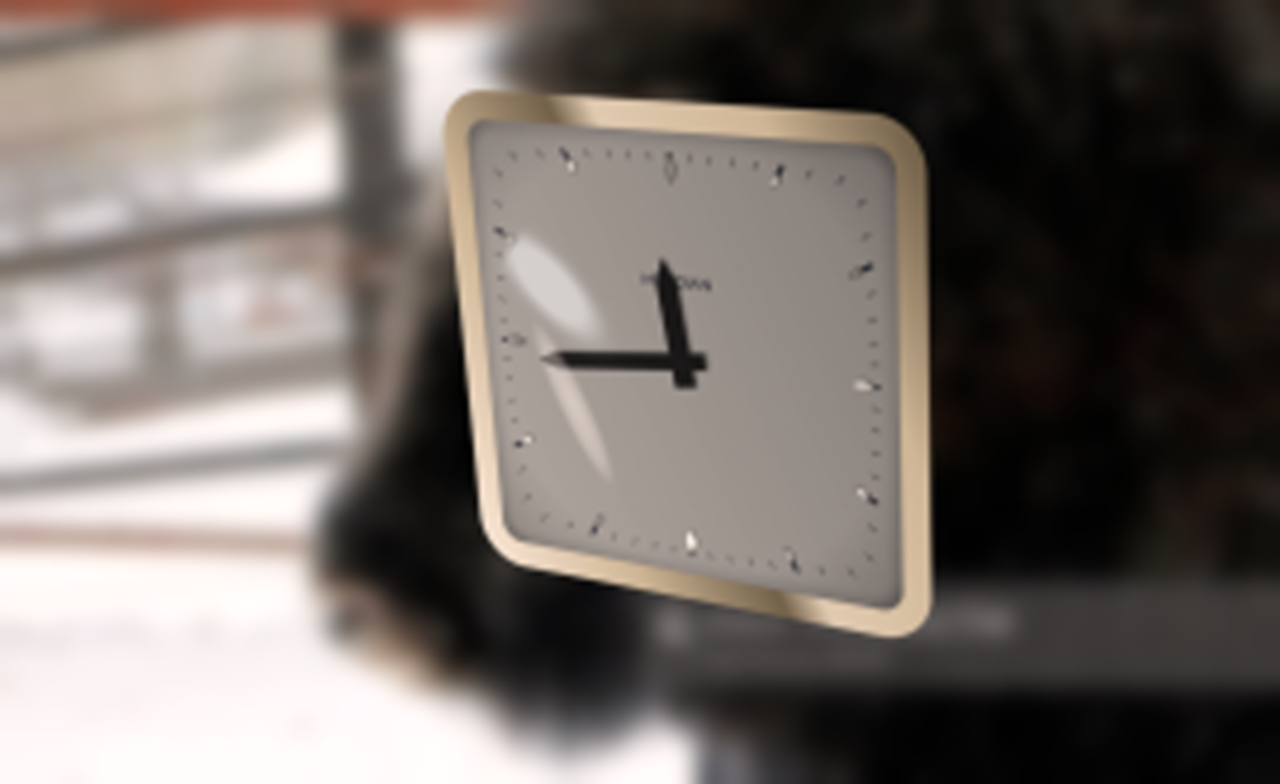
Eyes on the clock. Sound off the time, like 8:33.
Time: 11:44
